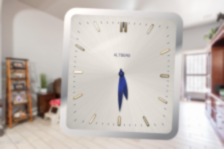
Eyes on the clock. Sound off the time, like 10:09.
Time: 5:30
